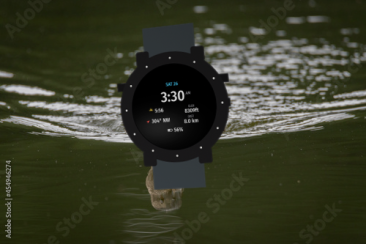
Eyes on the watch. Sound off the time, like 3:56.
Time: 3:30
